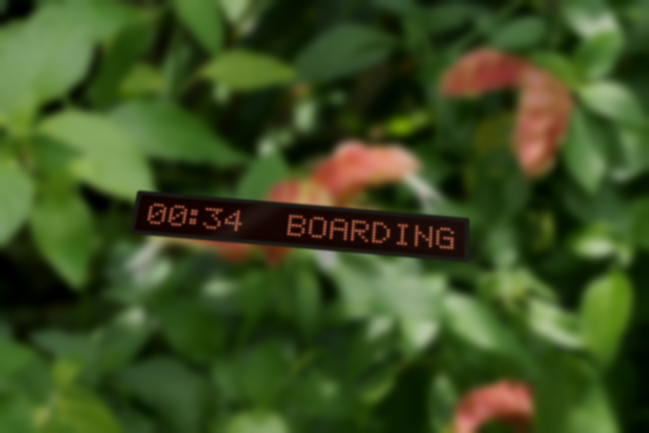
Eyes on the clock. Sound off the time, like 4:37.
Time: 0:34
